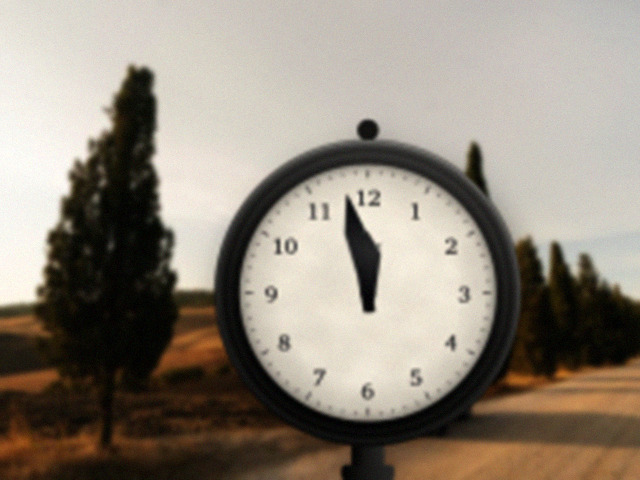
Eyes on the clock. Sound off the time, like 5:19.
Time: 11:58
